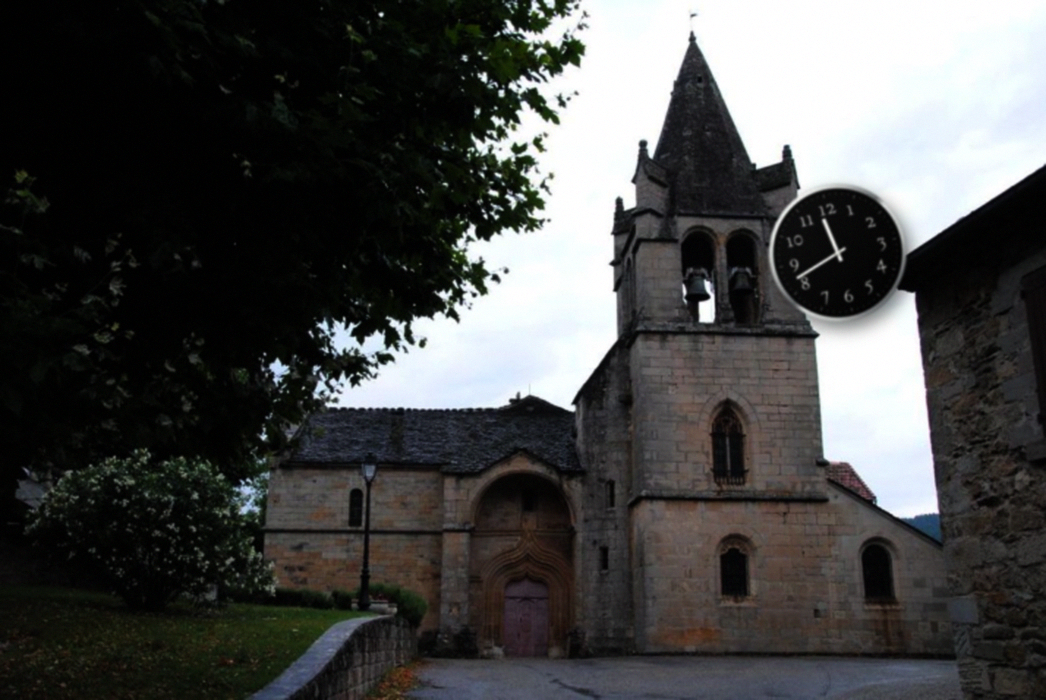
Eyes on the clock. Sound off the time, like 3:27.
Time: 11:42
